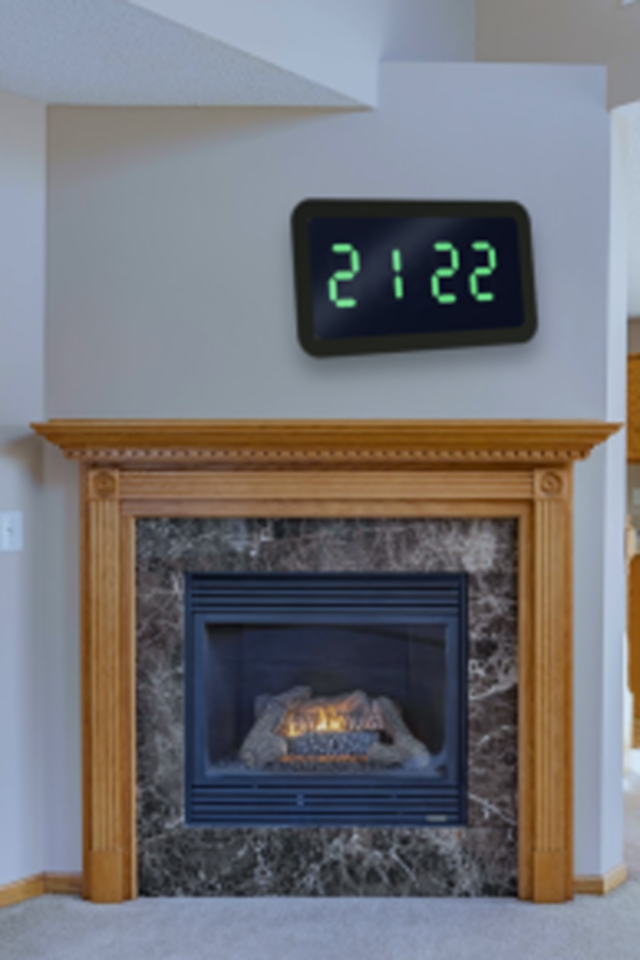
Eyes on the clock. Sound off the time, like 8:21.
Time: 21:22
